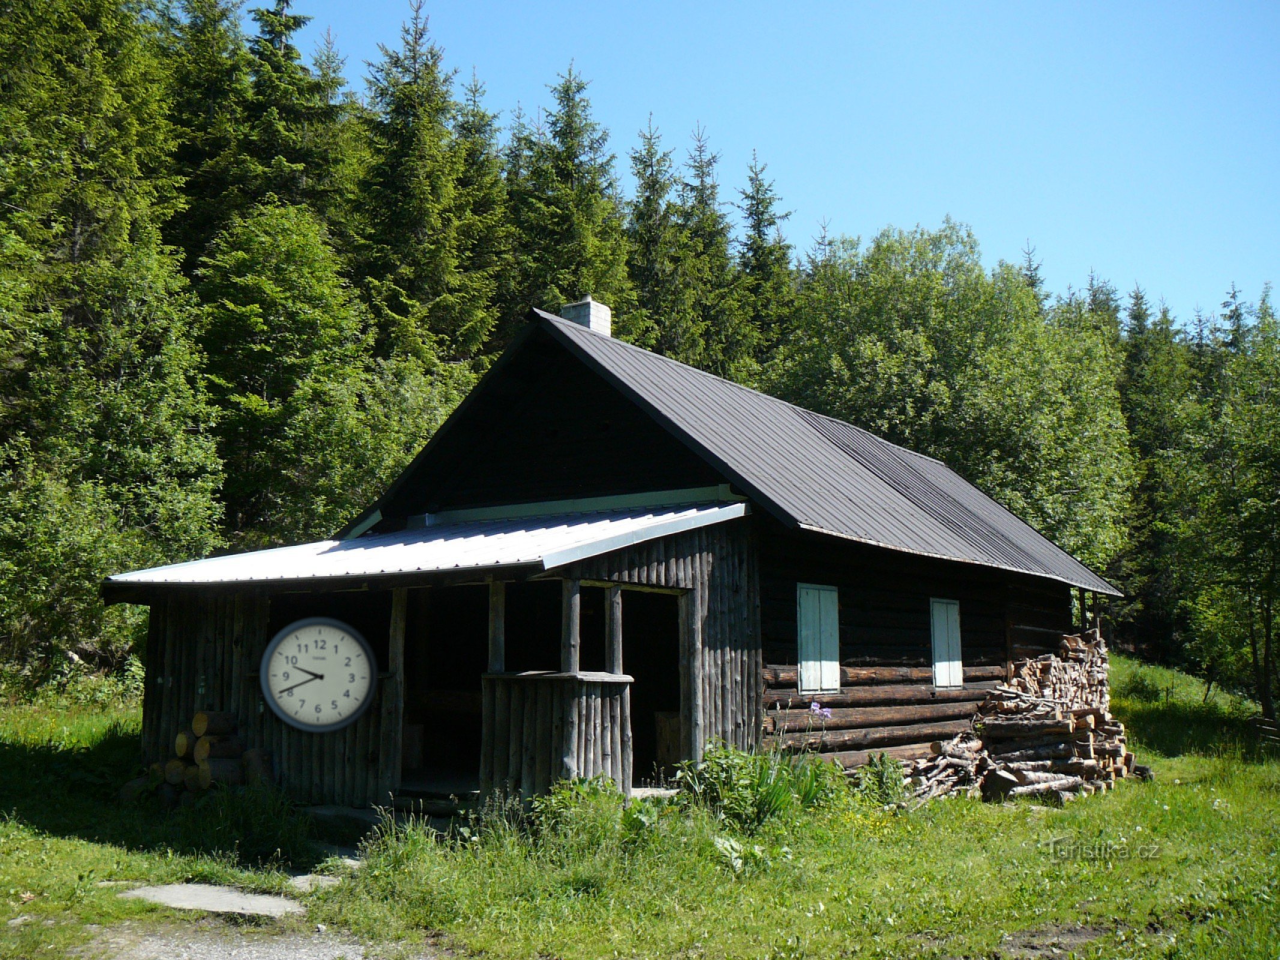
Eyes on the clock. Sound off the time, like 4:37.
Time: 9:41
